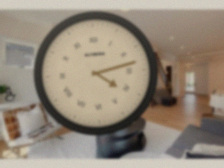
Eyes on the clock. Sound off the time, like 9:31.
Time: 4:13
